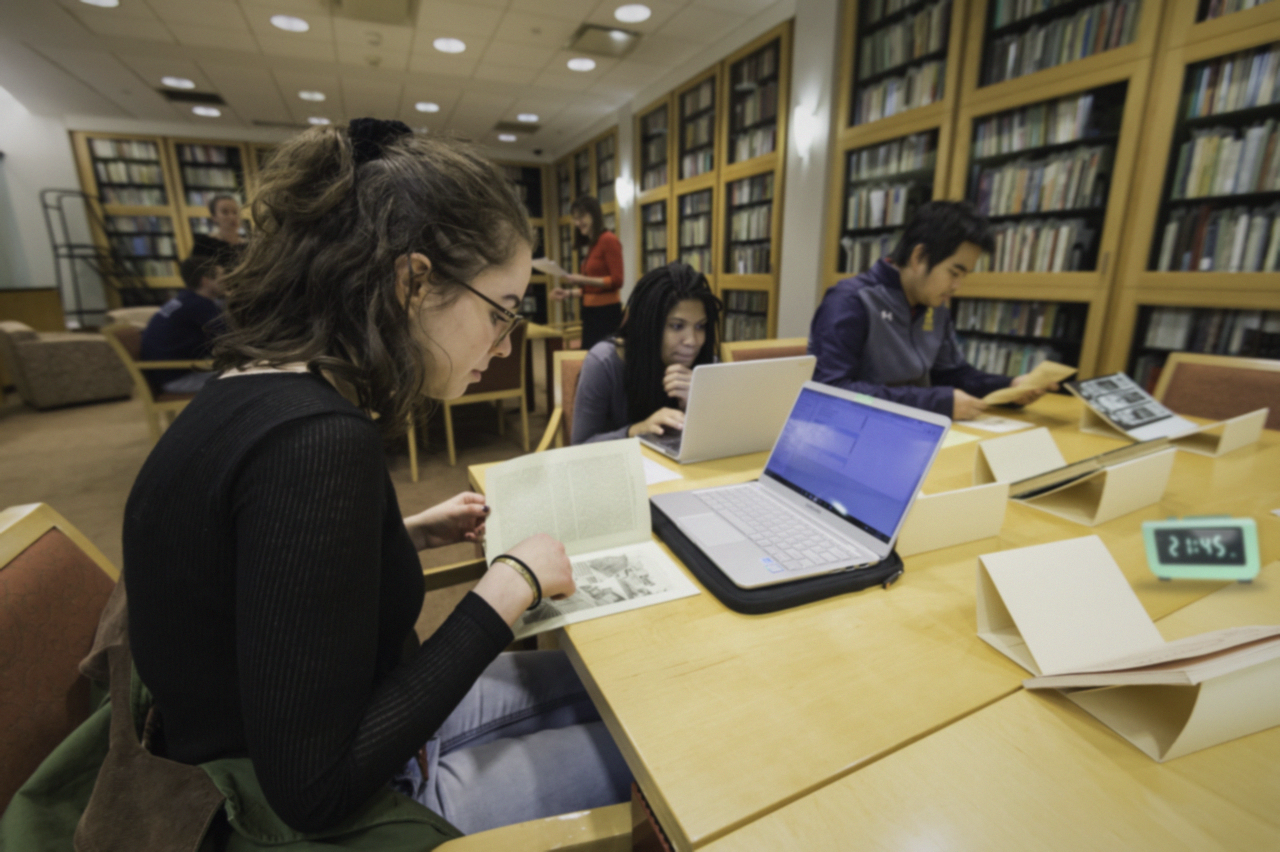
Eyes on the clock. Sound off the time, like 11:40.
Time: 21:45
